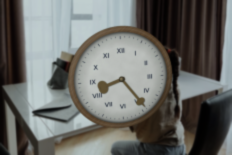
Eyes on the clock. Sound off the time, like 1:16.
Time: 8:24
